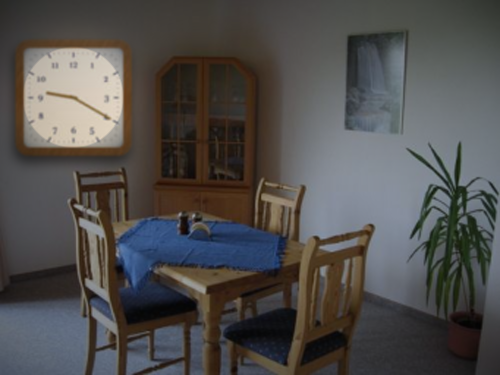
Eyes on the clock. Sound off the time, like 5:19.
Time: 9:20
